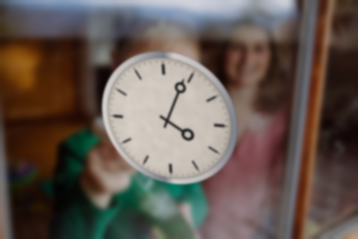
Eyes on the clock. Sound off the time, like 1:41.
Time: 4:04
